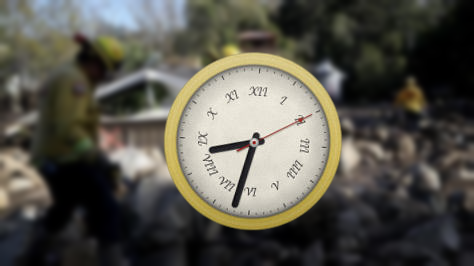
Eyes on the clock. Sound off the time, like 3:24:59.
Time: 8:32:10
